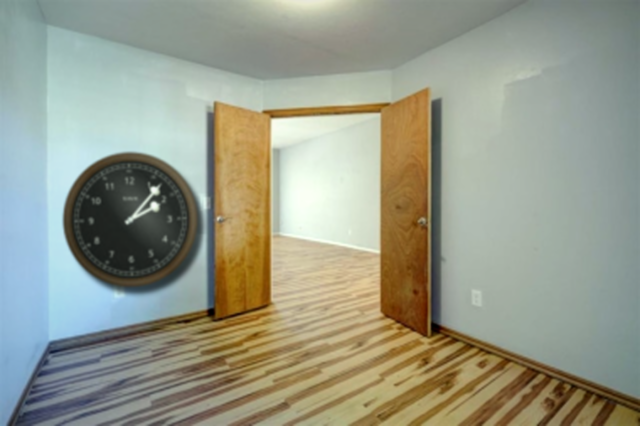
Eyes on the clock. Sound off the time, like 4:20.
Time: 2:07
